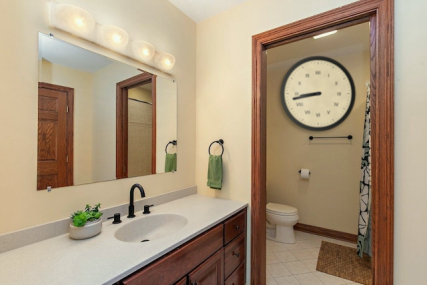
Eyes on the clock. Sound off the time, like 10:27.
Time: 8:43
